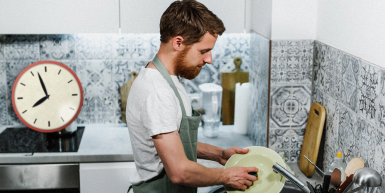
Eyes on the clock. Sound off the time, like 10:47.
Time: 7:57
